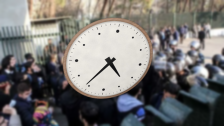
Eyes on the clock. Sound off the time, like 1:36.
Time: 4:36
